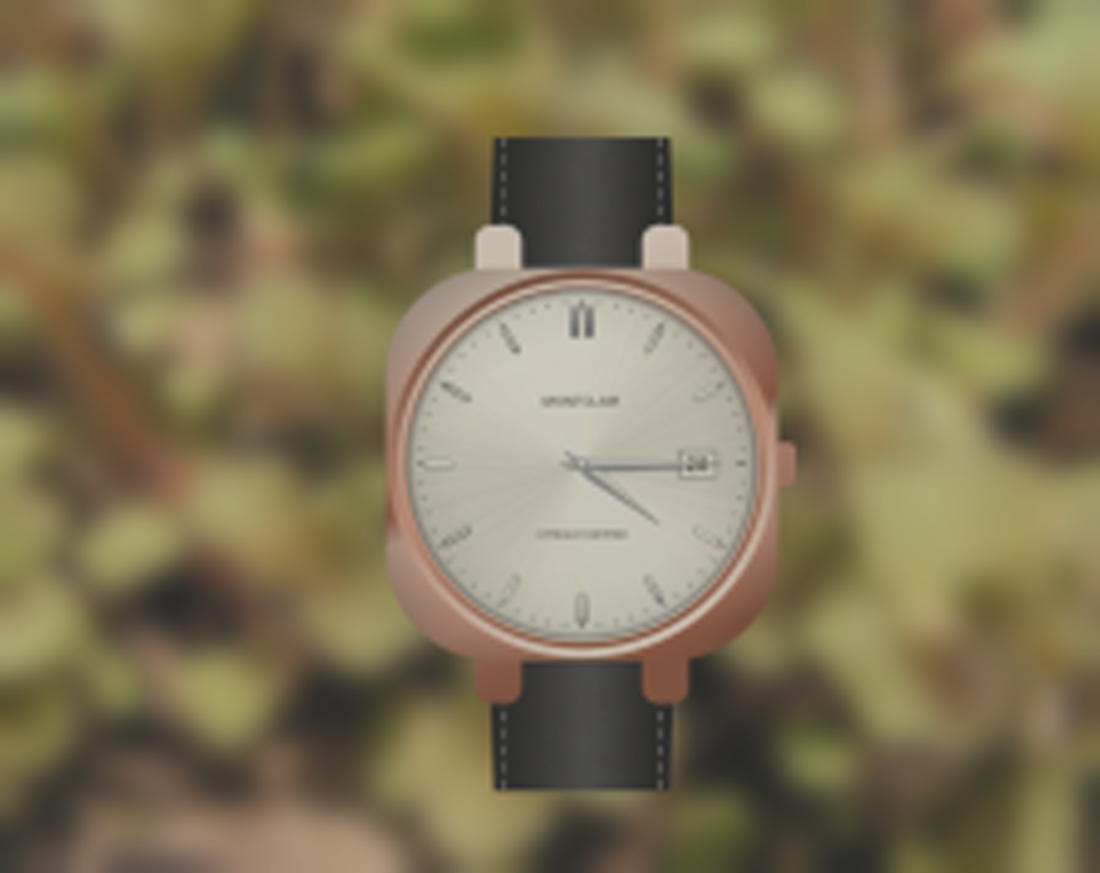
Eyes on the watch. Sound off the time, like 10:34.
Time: 4:15
